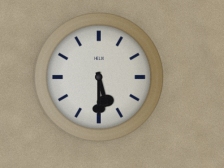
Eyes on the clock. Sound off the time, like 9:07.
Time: 5:30
